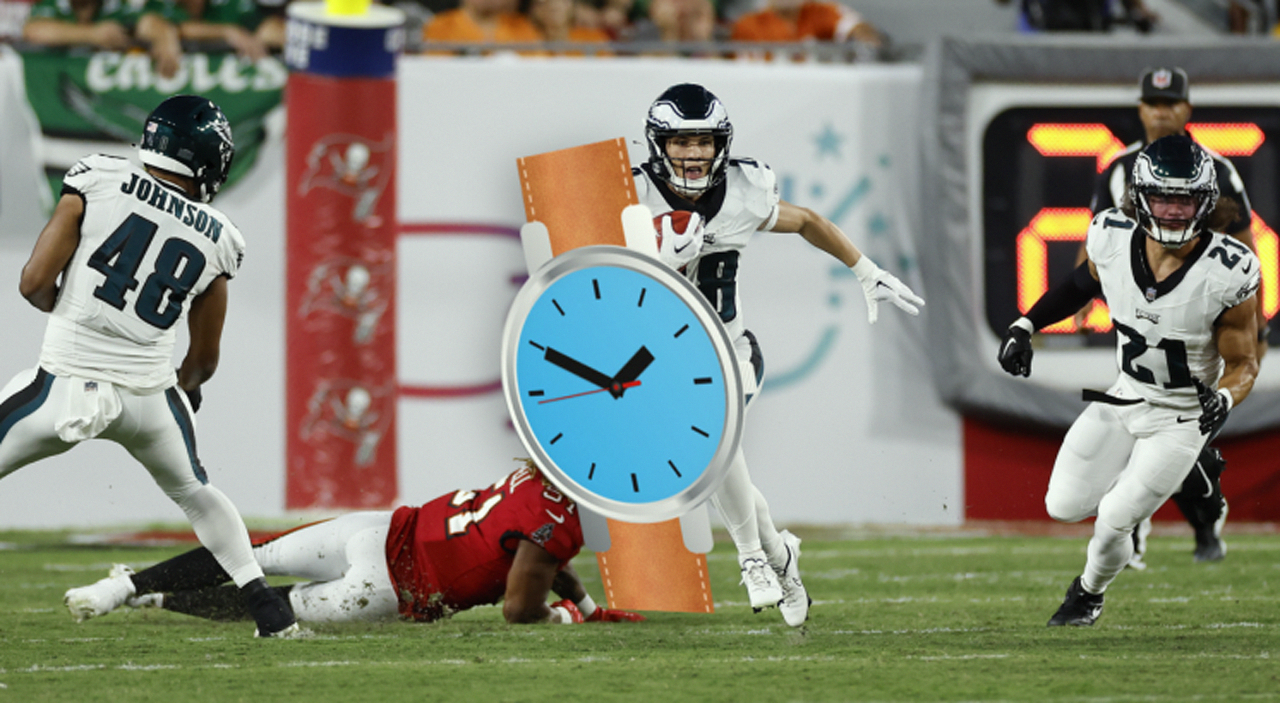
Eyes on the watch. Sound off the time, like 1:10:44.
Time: 1:49:44
